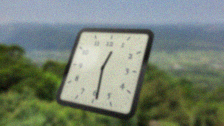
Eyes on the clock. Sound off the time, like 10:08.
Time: 12:29
